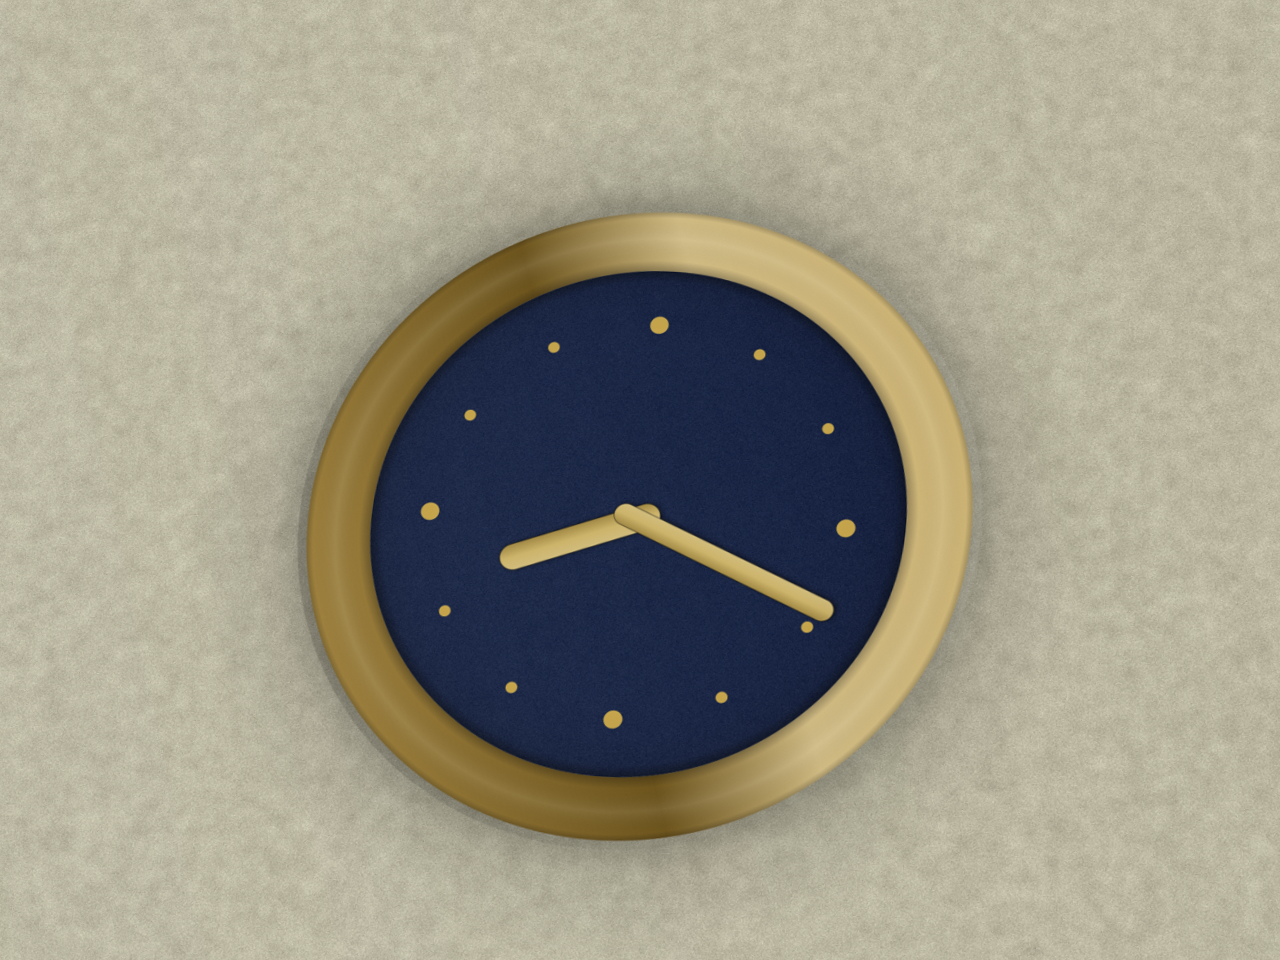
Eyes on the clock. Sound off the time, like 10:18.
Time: 8:19
